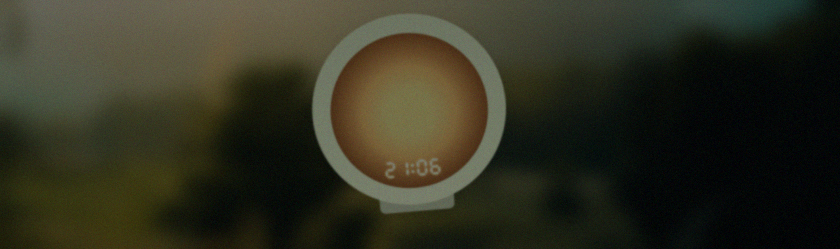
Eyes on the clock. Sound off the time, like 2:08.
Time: 21:06
